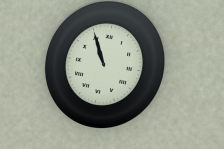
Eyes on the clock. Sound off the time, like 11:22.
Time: 10:55
